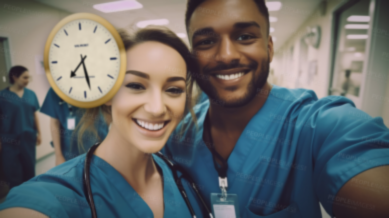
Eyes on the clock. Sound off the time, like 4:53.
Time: 7:28
